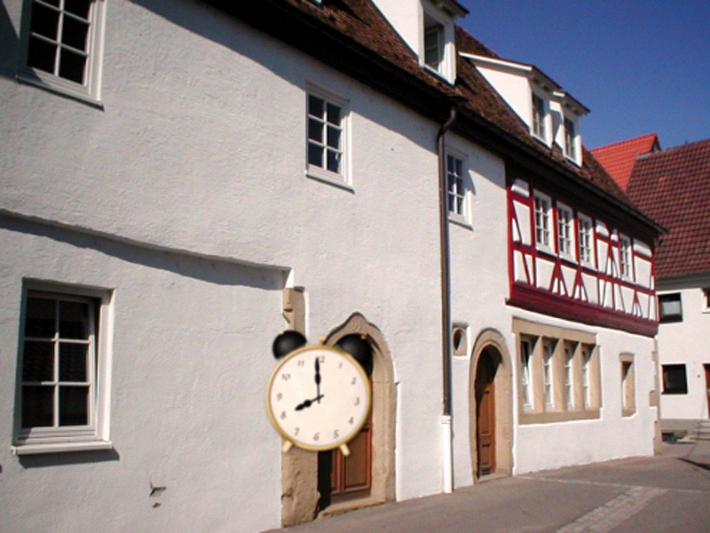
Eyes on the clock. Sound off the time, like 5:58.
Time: 7:59
